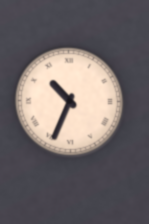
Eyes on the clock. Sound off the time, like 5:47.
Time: 10:34
